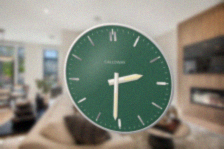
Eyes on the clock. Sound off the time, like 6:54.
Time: 2:31
